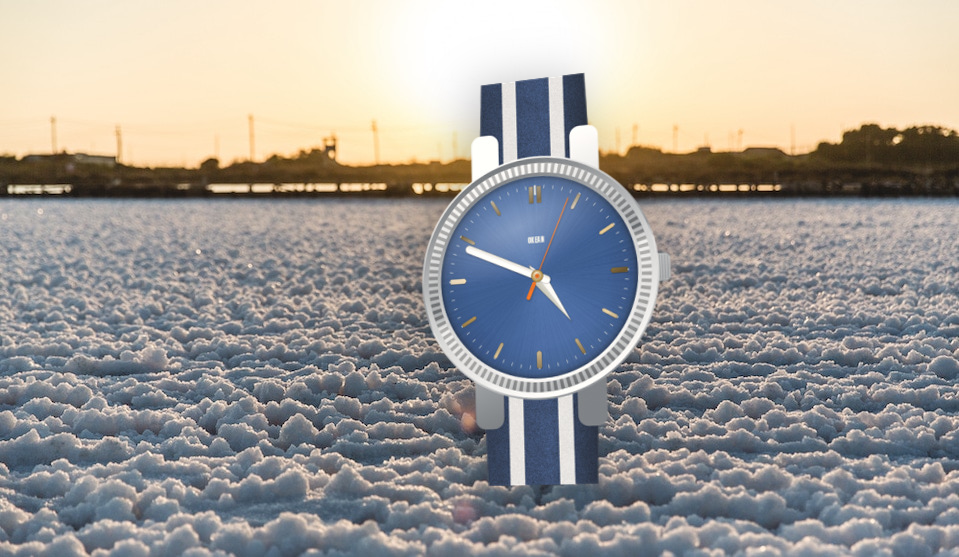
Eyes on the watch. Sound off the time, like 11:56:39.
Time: 4:49:04
